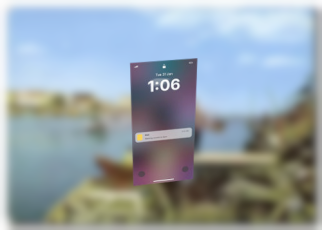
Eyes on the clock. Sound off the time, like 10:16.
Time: 1:06
